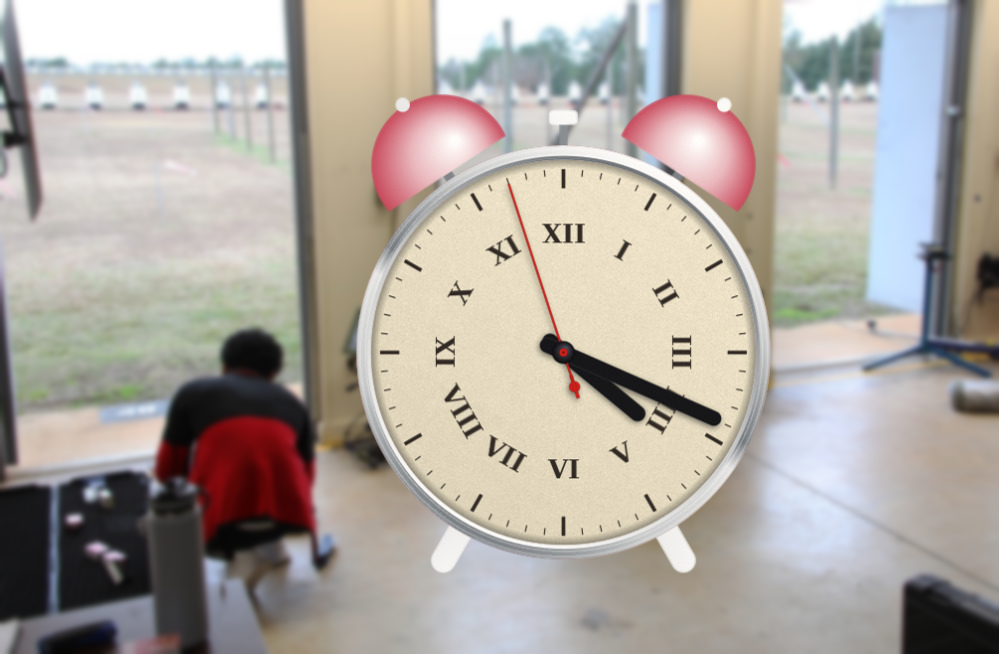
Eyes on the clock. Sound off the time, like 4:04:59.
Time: 4:18:57
